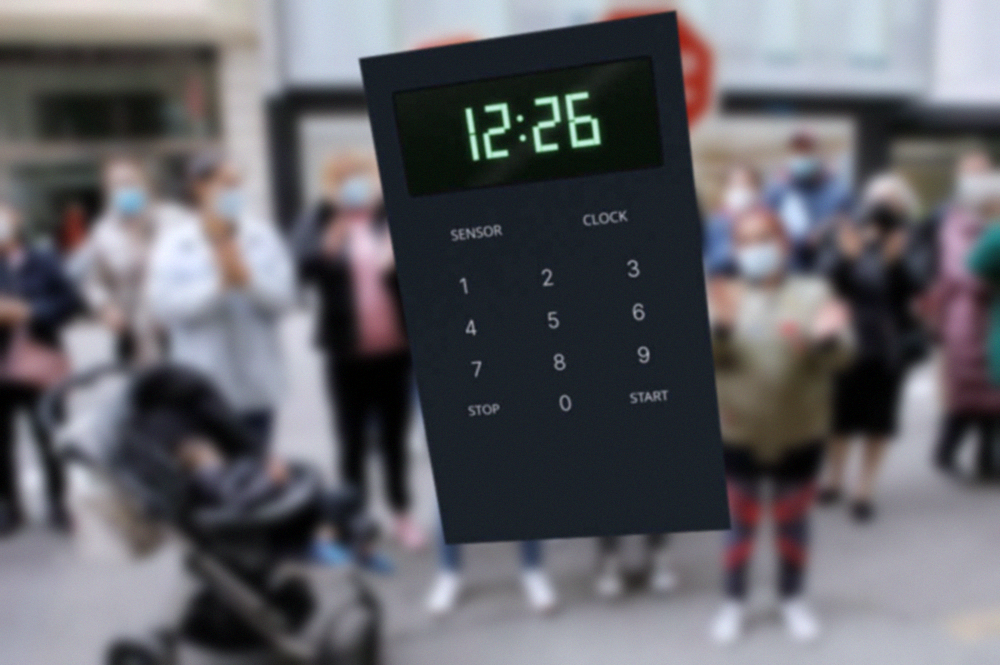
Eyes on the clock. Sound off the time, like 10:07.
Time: 12:26
